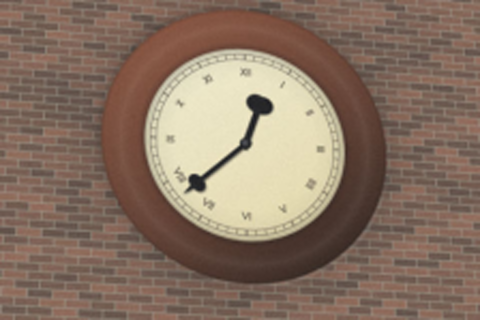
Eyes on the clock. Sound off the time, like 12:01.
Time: 12:38
